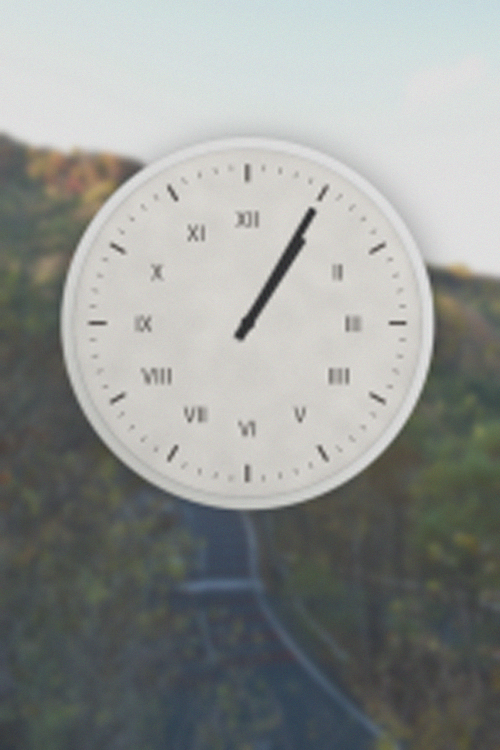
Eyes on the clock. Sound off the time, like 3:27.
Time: 1:05
